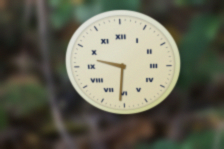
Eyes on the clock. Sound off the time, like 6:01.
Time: 9:31
